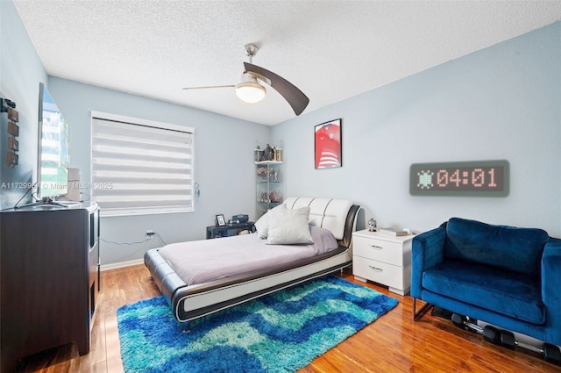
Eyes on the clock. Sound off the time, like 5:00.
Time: 4:01
